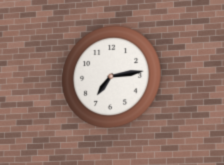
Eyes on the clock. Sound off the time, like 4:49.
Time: 7:14
